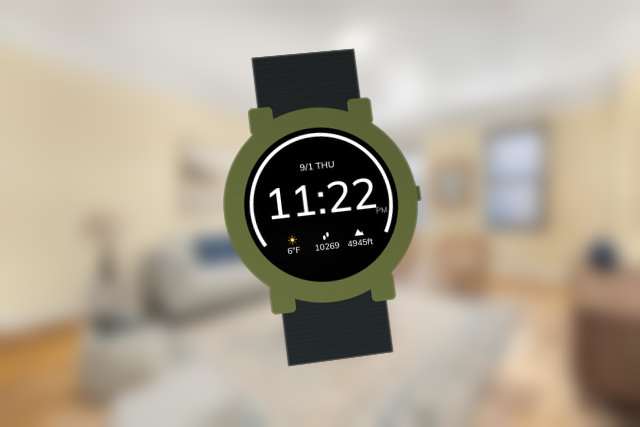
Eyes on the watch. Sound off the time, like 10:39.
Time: 11:22
